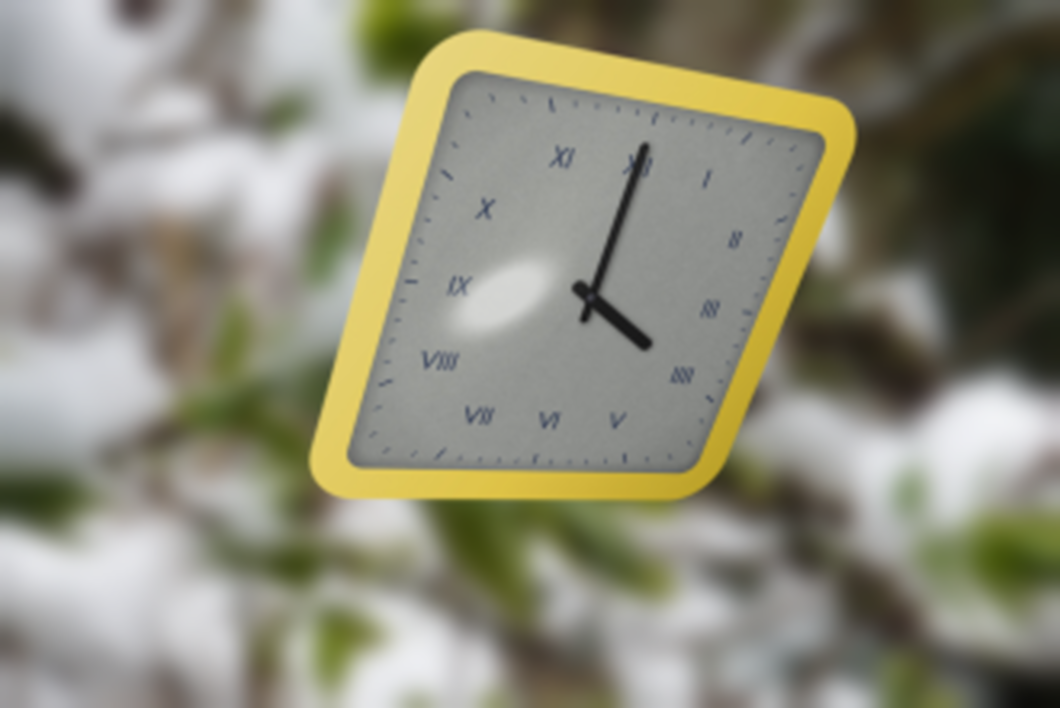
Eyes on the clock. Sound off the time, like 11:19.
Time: 4:00
